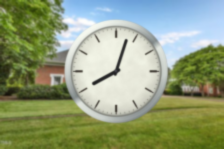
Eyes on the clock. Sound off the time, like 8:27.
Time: 8:03
